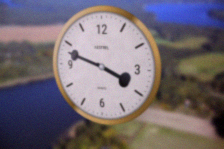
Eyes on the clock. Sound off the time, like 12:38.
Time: 3:48
